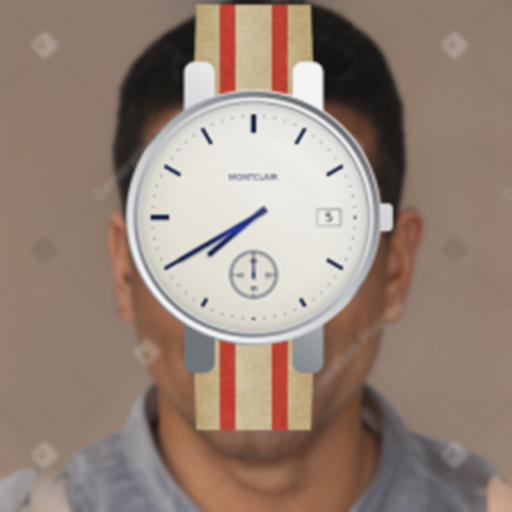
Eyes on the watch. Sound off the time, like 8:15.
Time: 7:40
